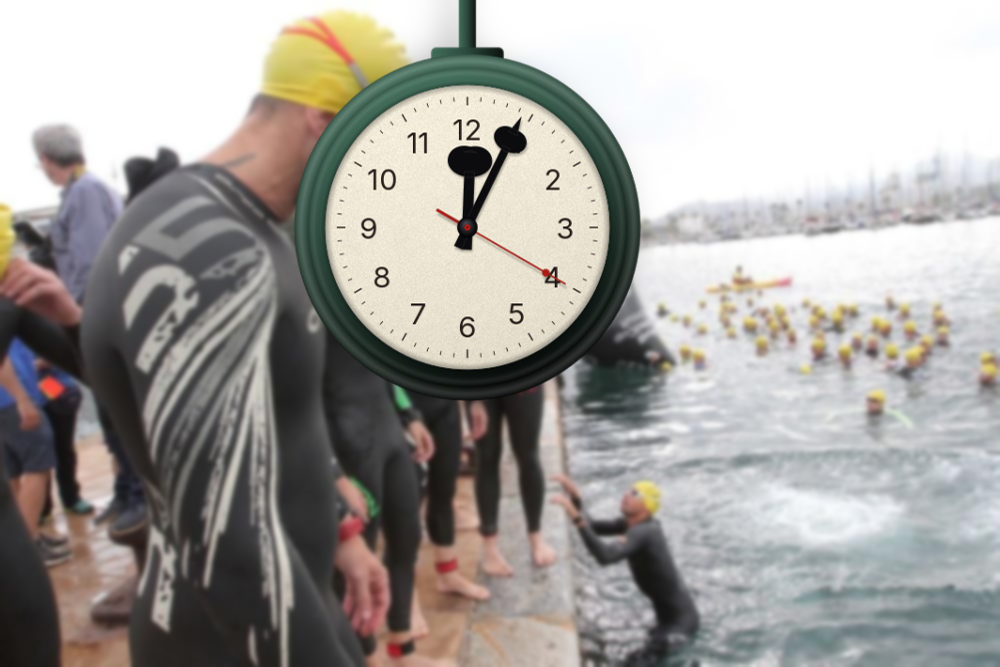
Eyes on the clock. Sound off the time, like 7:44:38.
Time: 12:04:20
